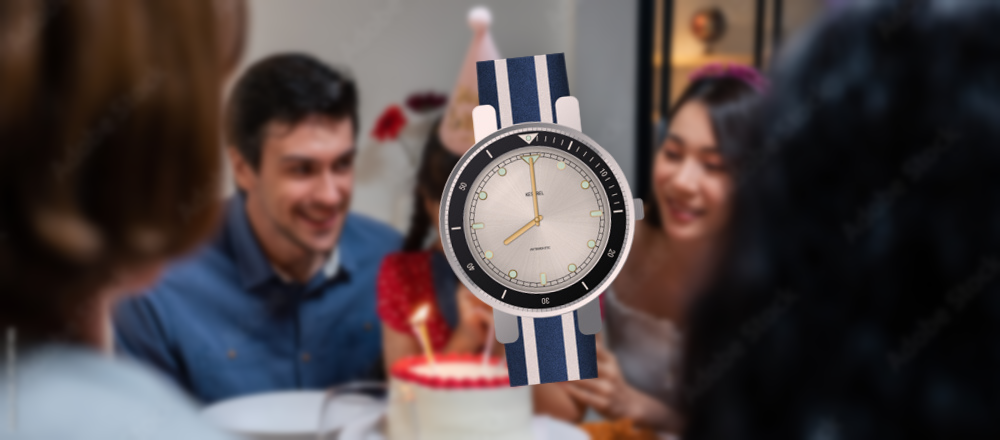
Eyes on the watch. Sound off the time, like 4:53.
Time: 8:00
